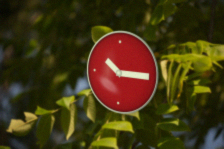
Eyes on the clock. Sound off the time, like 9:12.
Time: 10:15
